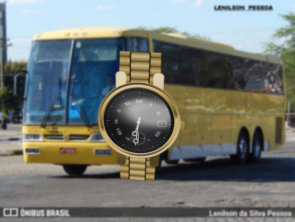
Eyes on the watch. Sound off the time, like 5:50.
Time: 6:31
